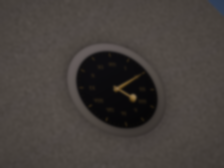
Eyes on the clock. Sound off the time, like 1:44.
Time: 4:10
